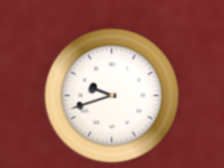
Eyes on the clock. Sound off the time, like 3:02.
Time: 9:42
